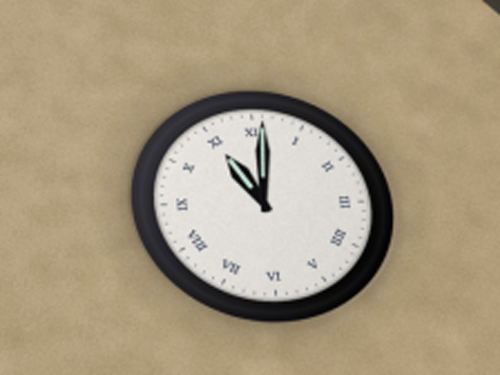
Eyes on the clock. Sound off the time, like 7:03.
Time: 11:01
